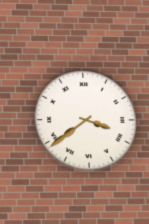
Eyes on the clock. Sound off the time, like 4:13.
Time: 3:39
